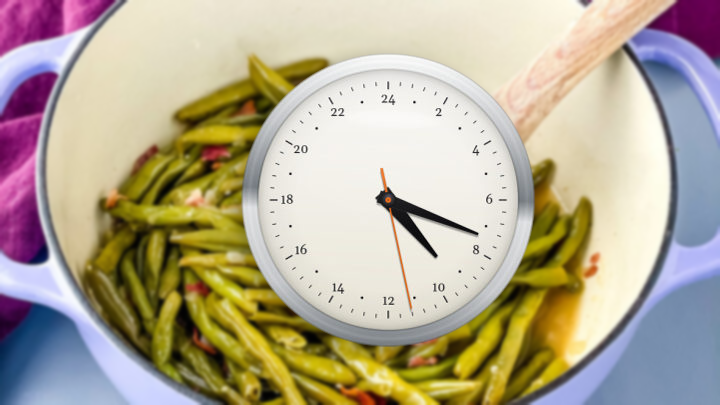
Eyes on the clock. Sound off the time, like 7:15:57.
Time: 9:18:28
